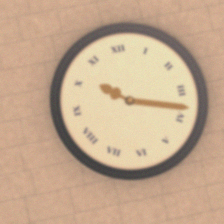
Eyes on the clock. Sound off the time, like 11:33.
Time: 10:18
